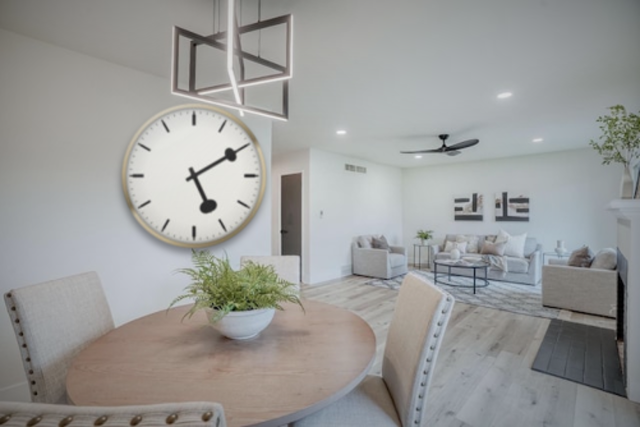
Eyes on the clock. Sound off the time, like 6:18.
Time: 5:10
